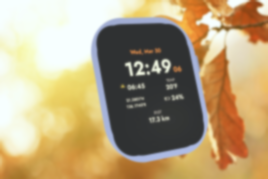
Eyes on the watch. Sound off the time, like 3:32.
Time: 12:49
